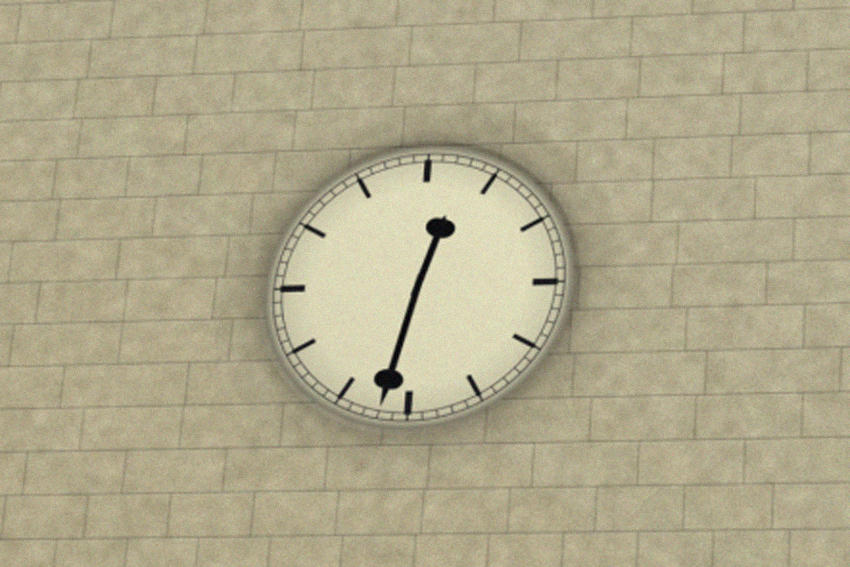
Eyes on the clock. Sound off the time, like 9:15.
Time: 12:32
